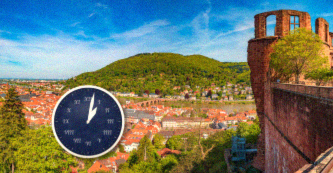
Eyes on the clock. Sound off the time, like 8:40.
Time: 1:02
